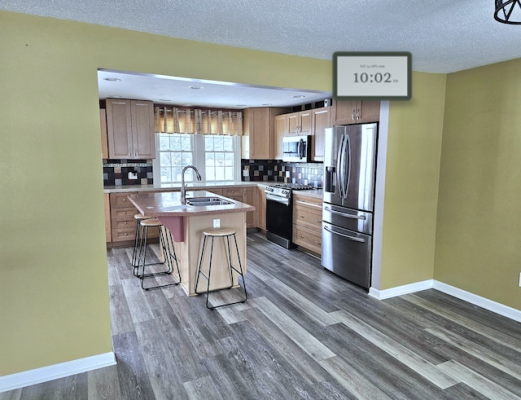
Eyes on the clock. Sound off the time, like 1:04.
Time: 10:02
